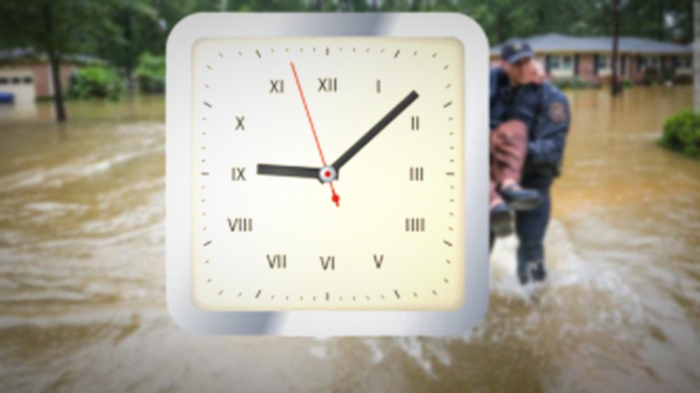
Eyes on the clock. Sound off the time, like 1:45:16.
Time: 9:07:57
